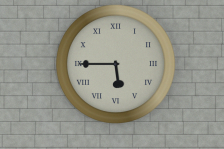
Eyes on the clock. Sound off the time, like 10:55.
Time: 5:45
